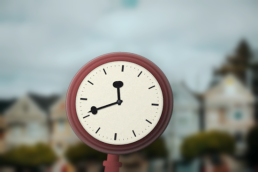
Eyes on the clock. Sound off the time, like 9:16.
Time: 11:41
